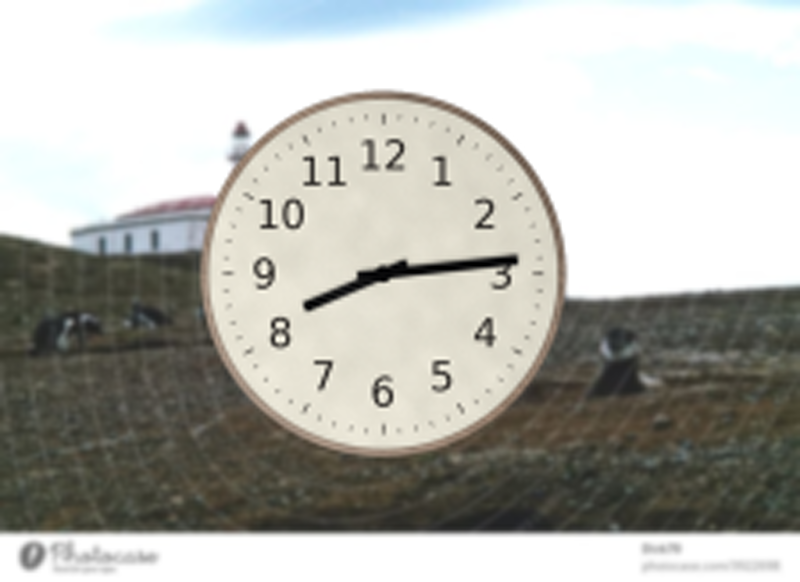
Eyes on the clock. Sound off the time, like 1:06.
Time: 8:14
